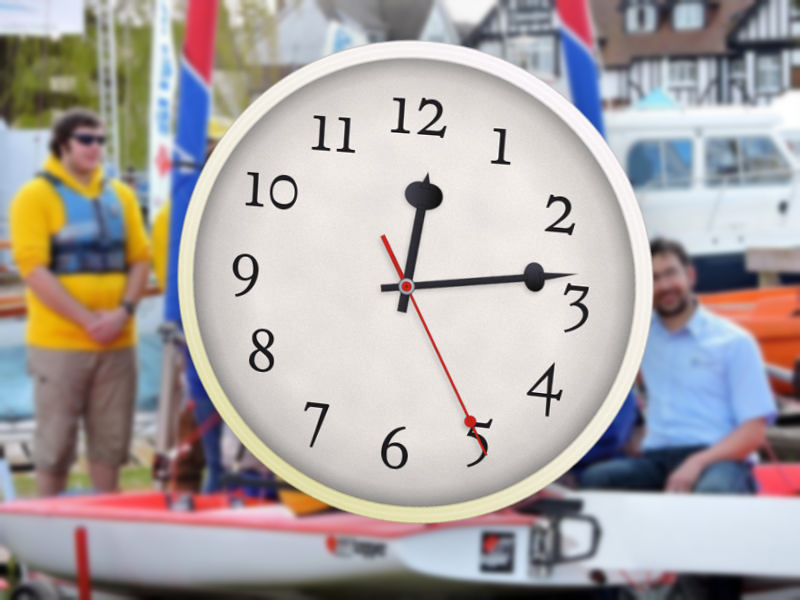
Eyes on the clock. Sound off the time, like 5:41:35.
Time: 12:13:25
